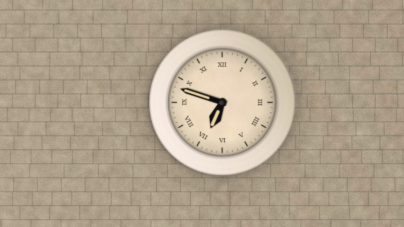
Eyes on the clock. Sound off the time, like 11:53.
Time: 6:48
